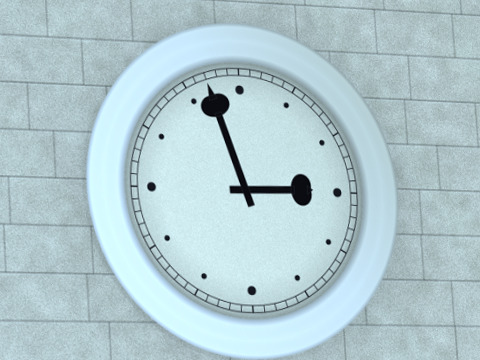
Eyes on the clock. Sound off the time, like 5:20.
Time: 2:57
